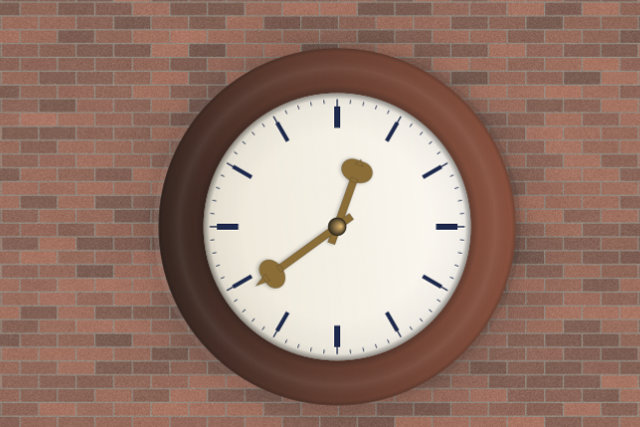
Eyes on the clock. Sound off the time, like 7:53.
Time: 12:39
